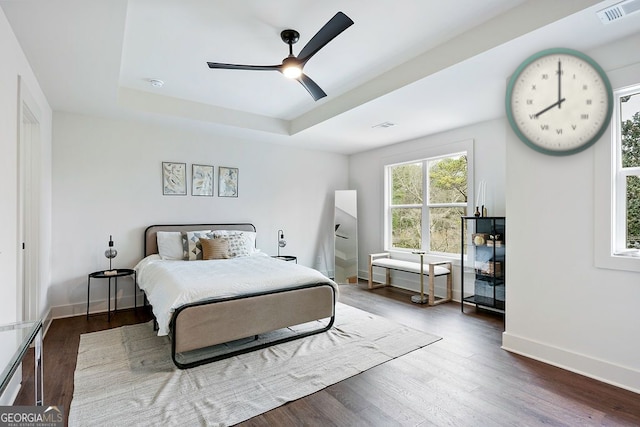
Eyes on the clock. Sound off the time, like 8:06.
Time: 8:00
